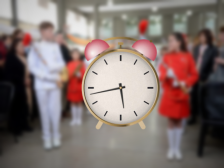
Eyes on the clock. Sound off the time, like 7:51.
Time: 5:43
